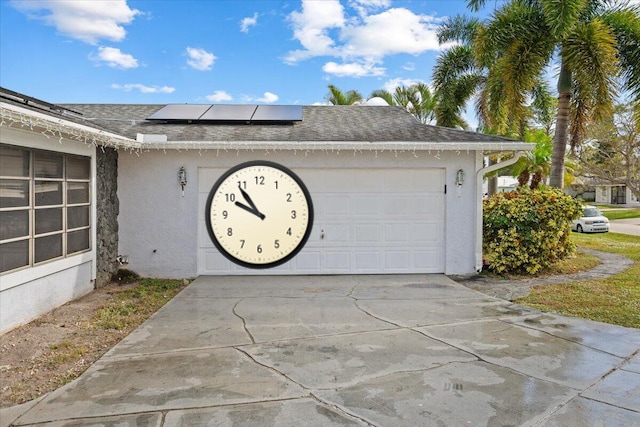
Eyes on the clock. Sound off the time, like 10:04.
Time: 9:54
